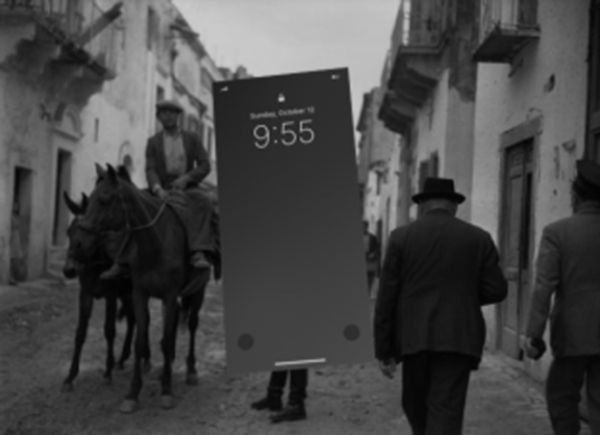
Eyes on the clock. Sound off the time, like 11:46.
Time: 9:55
